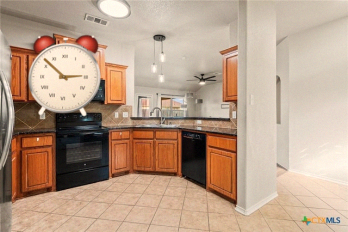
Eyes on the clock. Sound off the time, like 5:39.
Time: 2:52
